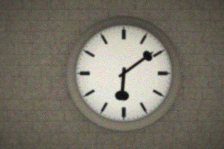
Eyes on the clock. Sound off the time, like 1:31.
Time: 6:09
